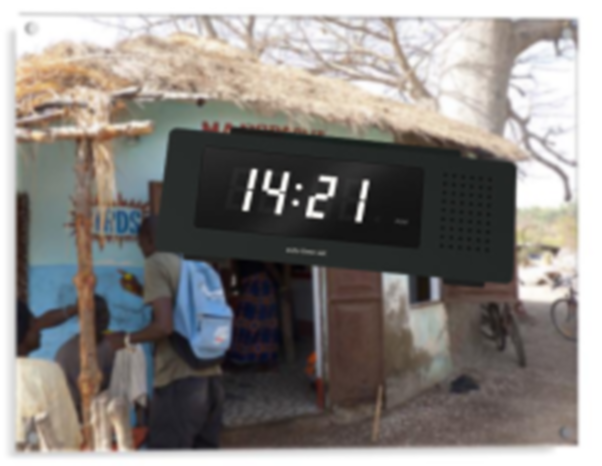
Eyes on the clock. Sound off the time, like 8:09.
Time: 14:21
